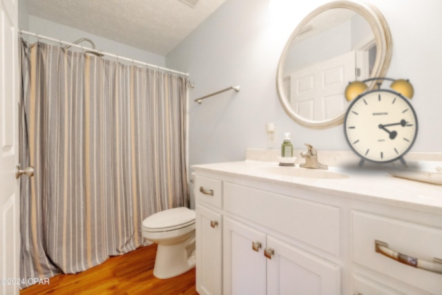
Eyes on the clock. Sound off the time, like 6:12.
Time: 4:14
